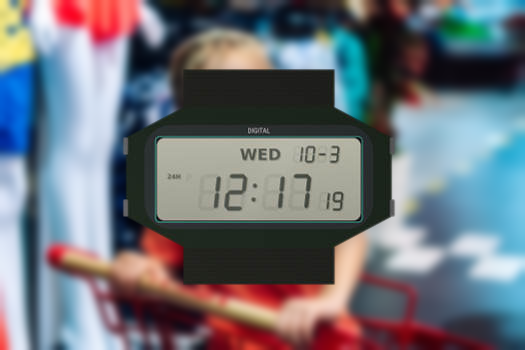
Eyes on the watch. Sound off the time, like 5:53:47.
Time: 12:17:19
